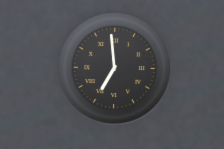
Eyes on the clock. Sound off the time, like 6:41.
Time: 6:59
